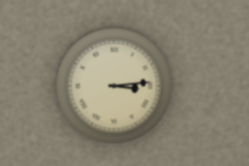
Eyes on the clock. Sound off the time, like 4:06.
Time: 3:14
